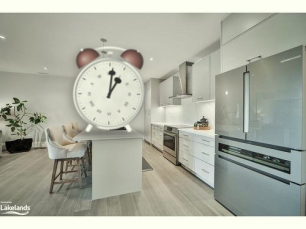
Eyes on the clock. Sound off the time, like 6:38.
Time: 1:01
